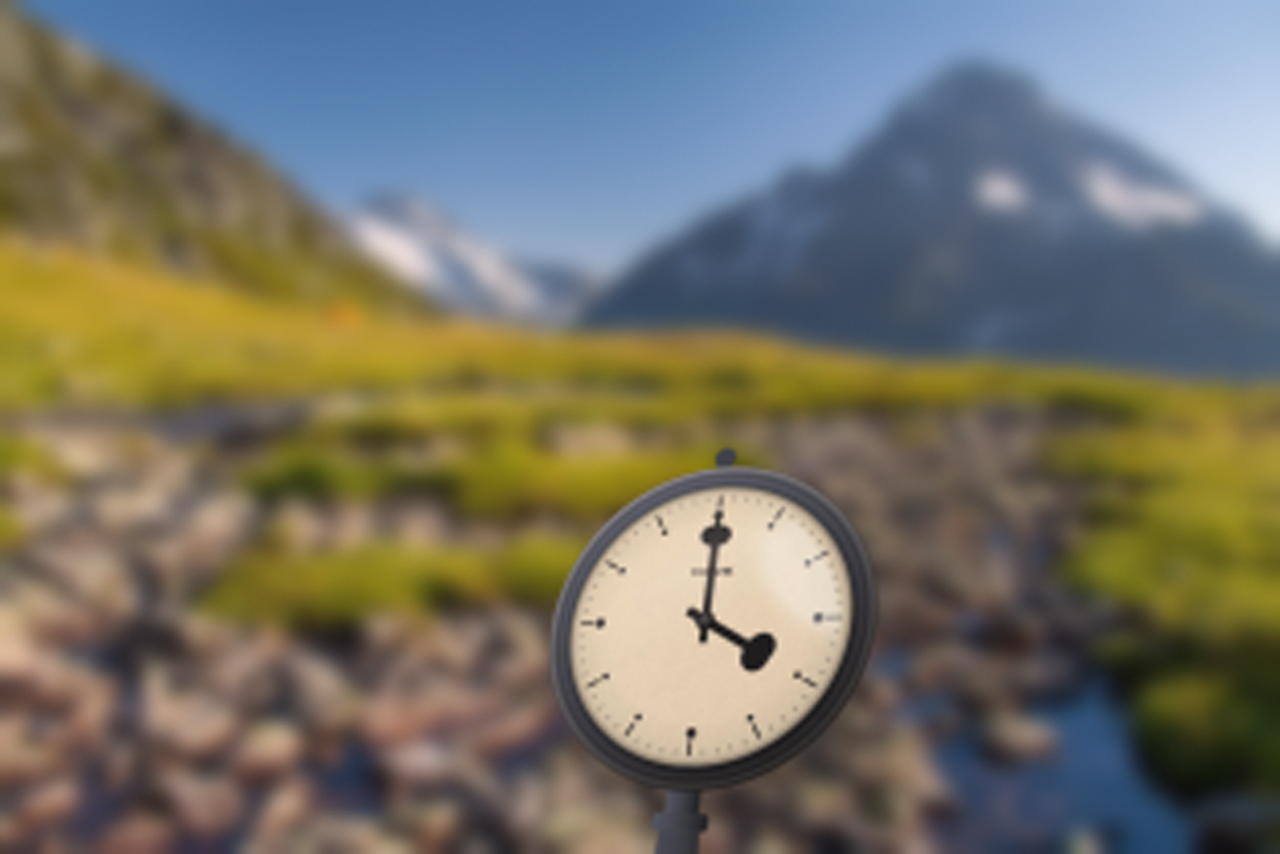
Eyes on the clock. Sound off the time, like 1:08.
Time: 4:00
